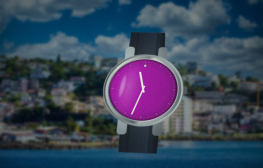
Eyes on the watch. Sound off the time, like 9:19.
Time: 11:33
